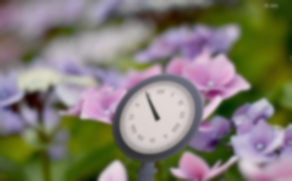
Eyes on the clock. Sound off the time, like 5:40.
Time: 10:55
